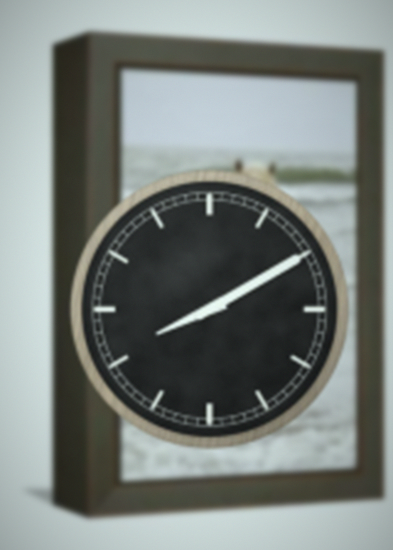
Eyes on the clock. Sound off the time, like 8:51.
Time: 8:10
